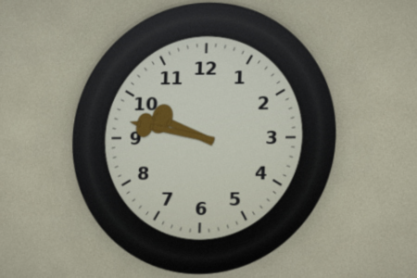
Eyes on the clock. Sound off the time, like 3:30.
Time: 9:47
